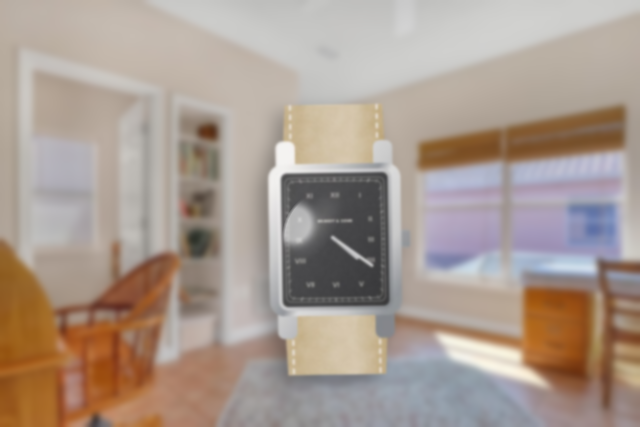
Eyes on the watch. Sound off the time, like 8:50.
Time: 4:21
